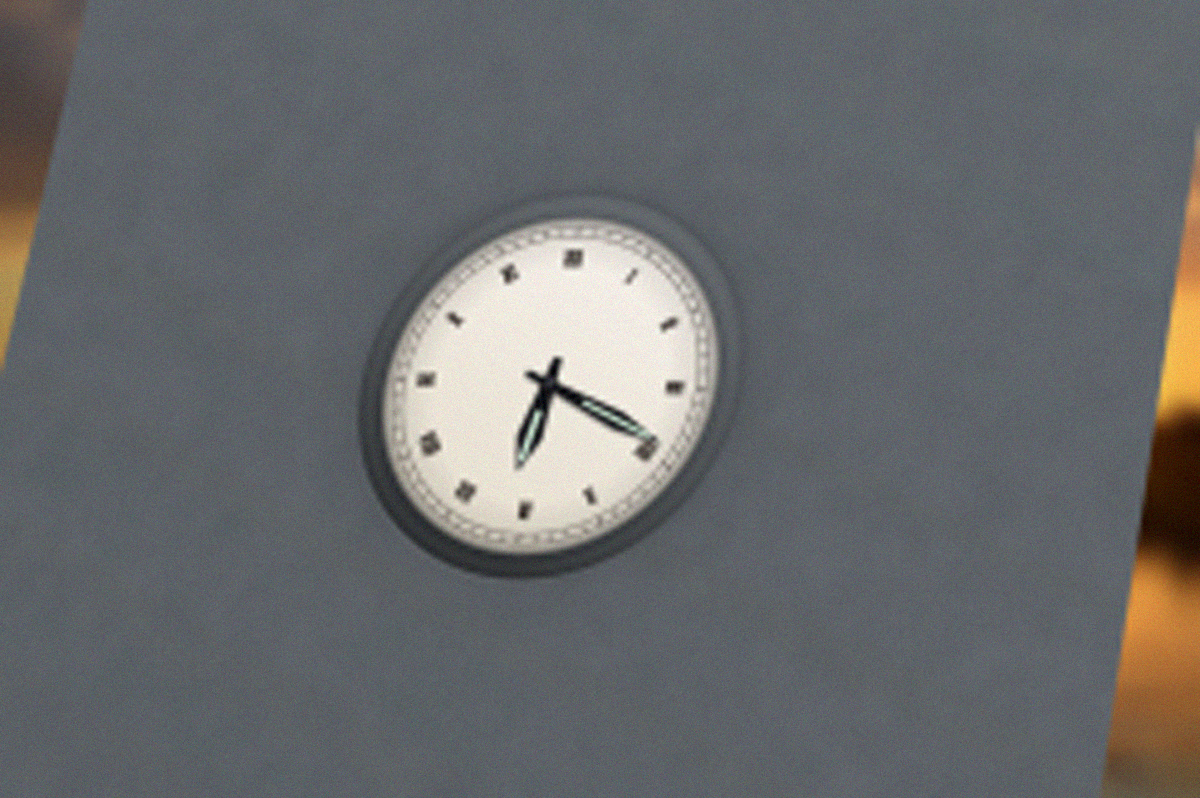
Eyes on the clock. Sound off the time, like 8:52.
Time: 6:19
